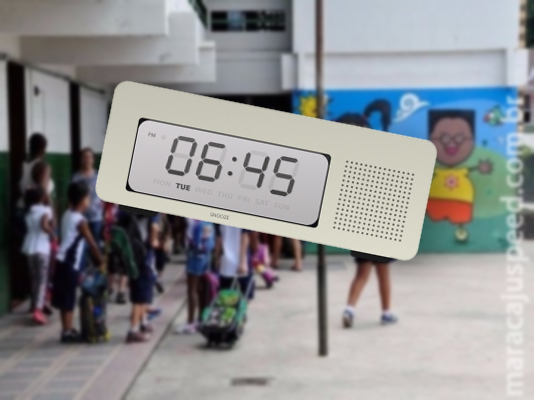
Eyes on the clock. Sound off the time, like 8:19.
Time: 6:45
